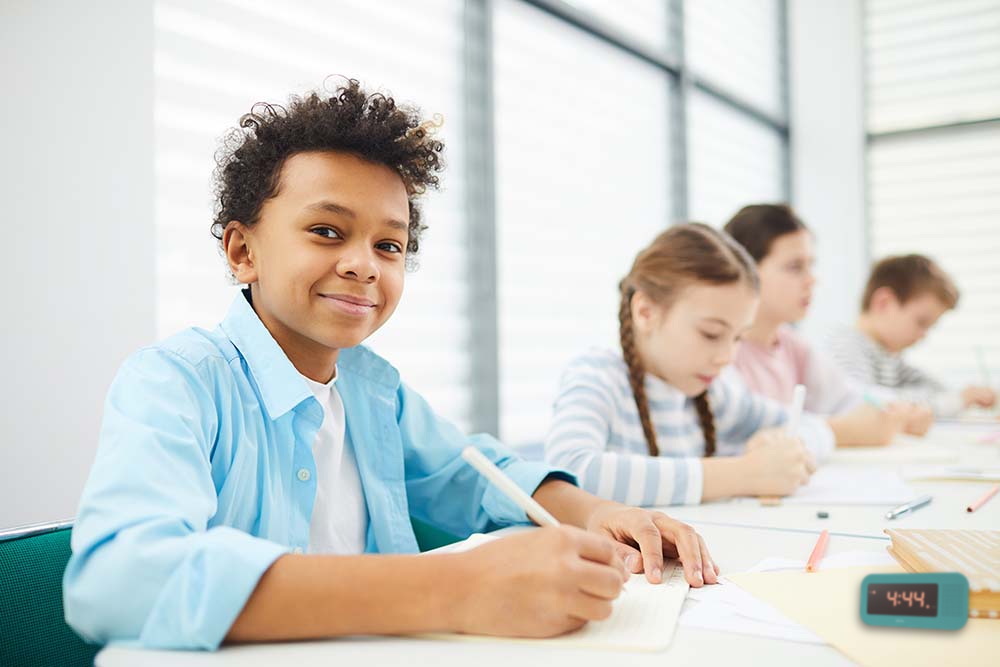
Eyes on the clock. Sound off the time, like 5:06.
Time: 4:44
